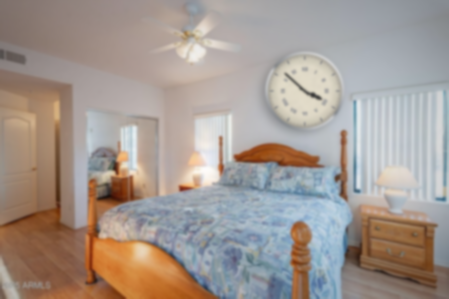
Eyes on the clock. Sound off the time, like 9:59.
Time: 3:52
